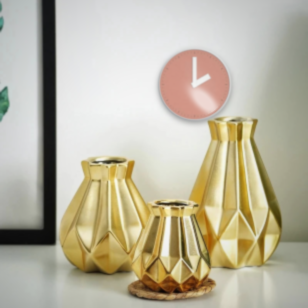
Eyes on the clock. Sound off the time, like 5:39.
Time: 2:00
